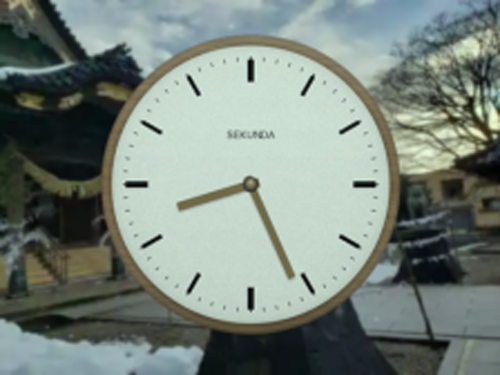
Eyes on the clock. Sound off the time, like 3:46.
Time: 8:26
